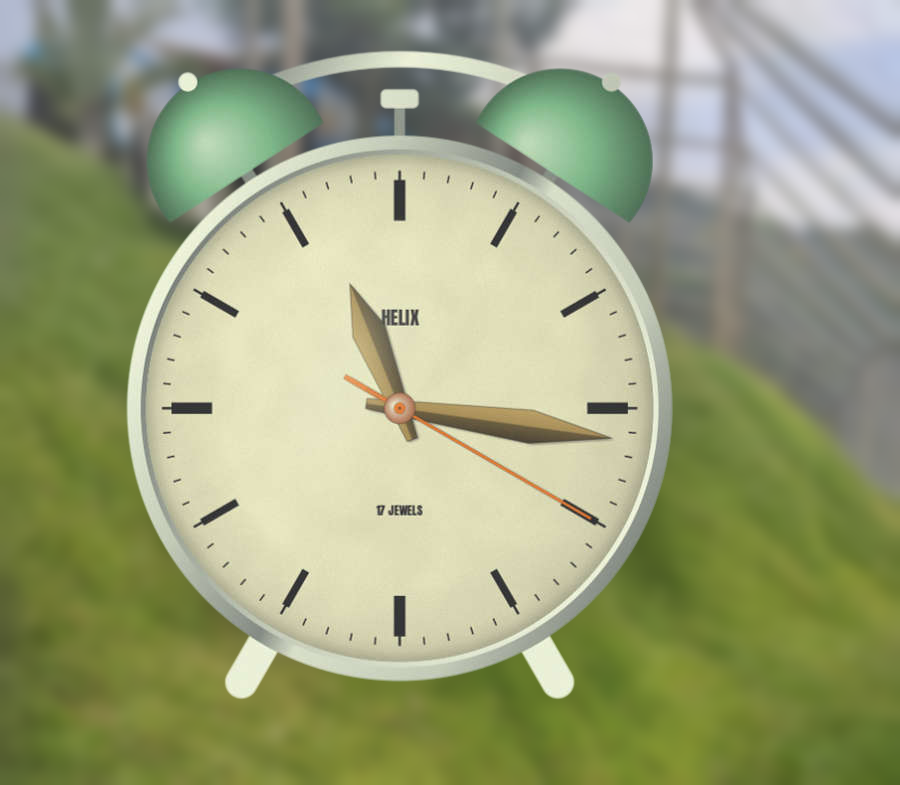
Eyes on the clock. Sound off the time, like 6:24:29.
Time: 11:16:20
